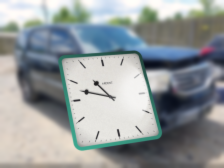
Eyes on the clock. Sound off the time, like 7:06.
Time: 10:48
